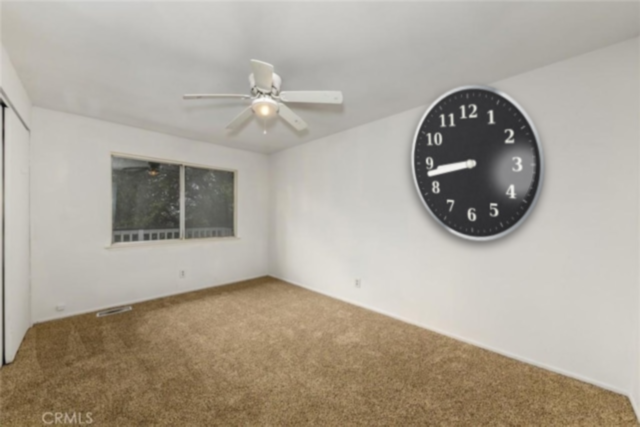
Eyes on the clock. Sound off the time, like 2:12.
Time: 8:43
